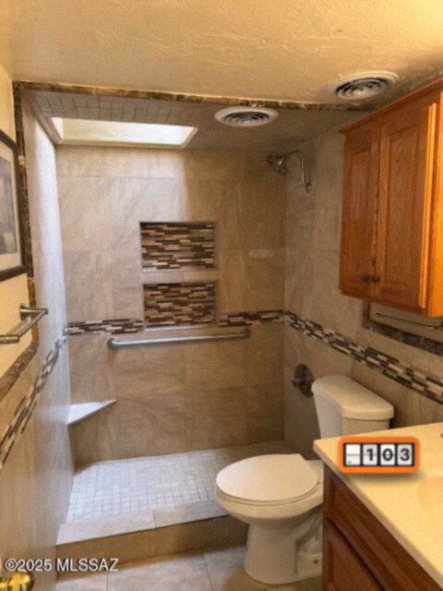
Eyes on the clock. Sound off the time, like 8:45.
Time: 1:03
